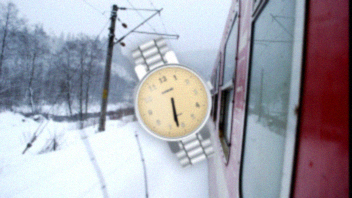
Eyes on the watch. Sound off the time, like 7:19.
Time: 6:32
